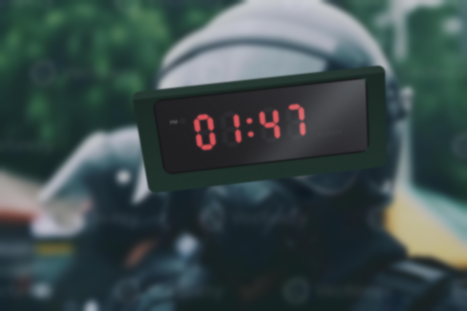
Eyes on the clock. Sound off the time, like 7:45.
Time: 1:47
